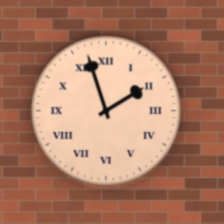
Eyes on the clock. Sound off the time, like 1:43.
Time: 1:57
